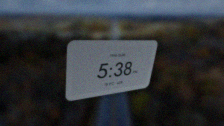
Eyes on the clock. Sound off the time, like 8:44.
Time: 5:38
